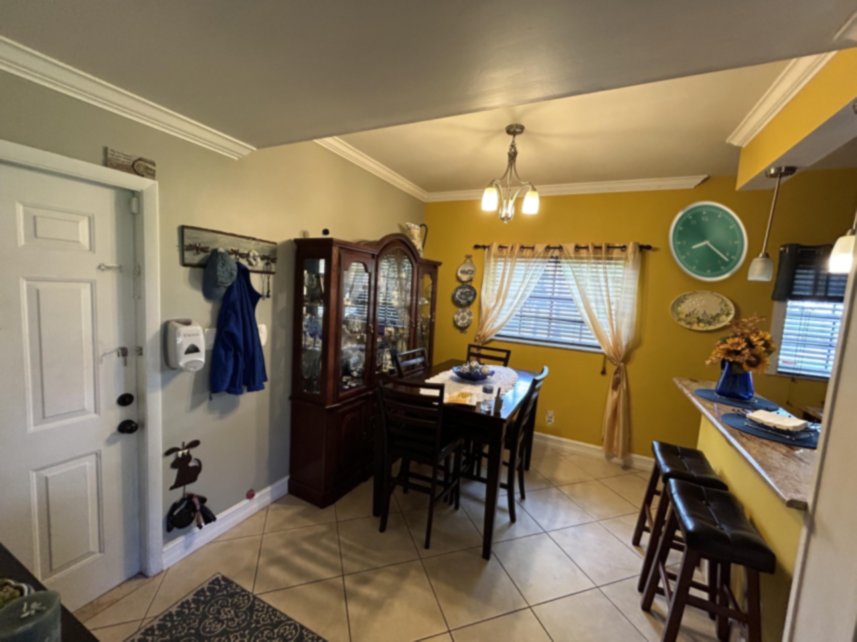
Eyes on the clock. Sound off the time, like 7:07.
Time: 8:22
